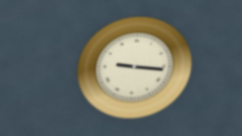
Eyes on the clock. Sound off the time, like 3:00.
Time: 9:16
